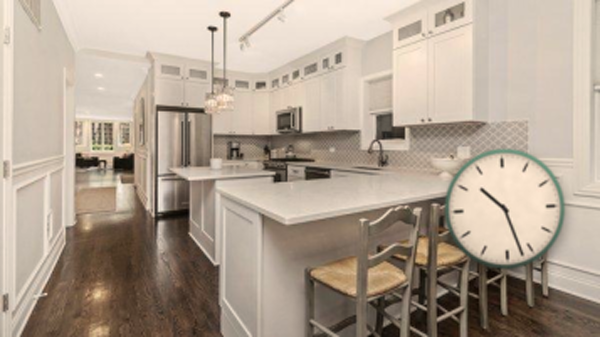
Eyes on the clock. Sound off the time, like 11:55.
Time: 10:27
